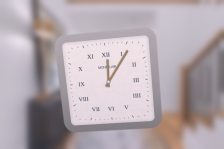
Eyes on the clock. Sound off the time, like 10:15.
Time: 12:06
